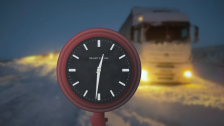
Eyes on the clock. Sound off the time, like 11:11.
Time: 12:31
